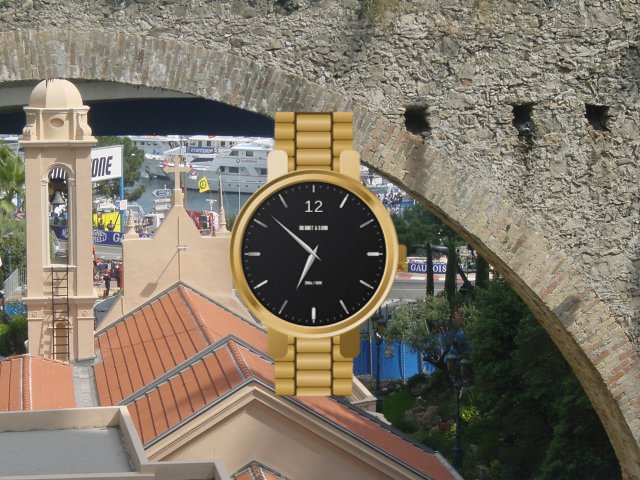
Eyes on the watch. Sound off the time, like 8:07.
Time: 6:52
